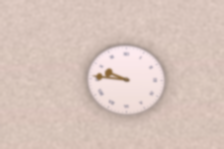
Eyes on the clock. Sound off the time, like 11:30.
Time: 9:46
